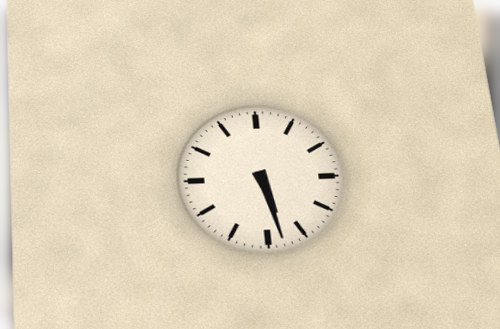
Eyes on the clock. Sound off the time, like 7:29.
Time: 5:28
